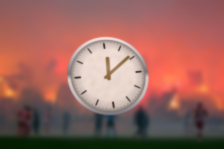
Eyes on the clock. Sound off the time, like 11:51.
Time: 12:09
